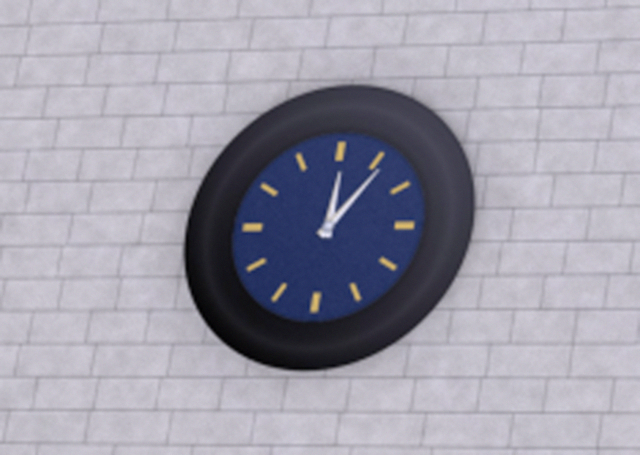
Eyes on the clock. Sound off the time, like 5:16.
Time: 12:06
